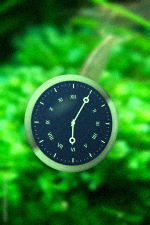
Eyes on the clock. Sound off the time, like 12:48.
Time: 6:05
